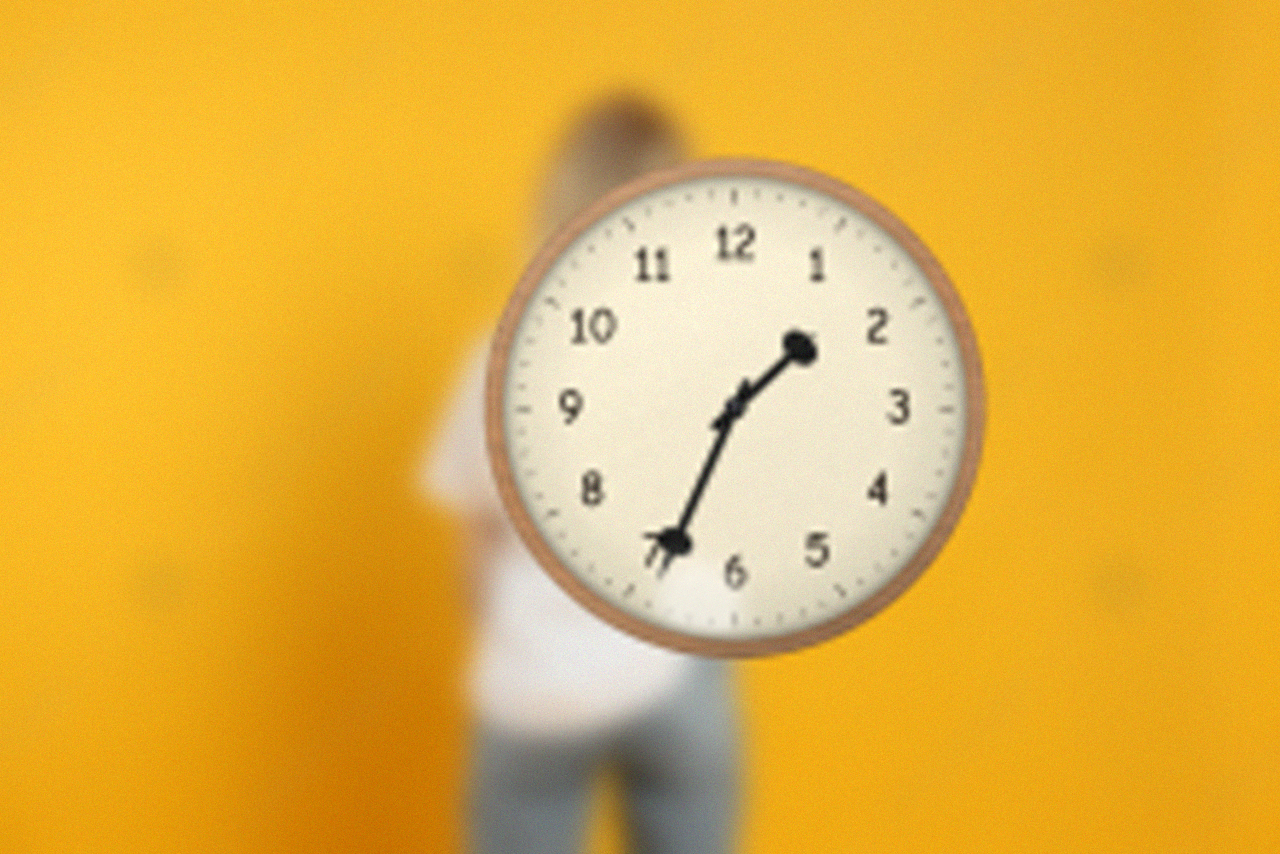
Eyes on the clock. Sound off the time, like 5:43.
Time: 1:34
